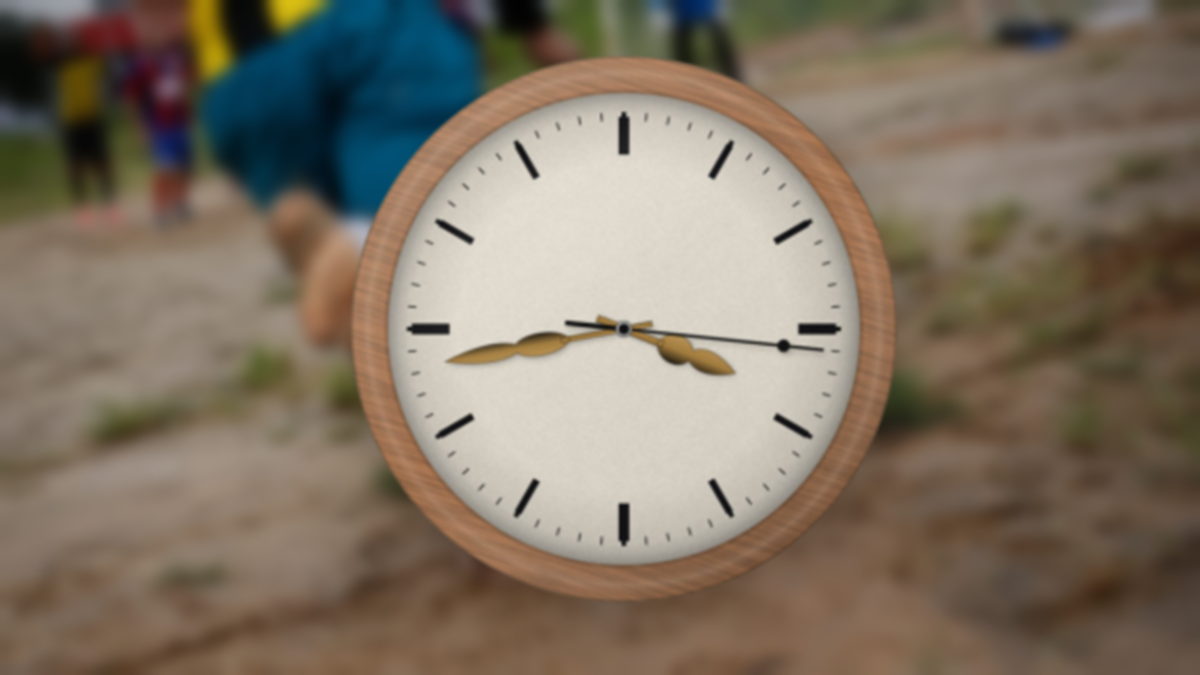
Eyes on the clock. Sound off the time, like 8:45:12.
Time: 3:43:16
